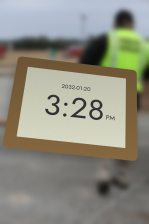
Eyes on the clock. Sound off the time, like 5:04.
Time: 3:28
